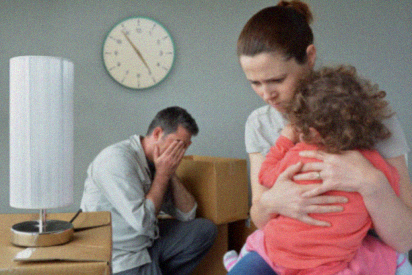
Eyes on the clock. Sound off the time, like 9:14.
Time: 4:54
